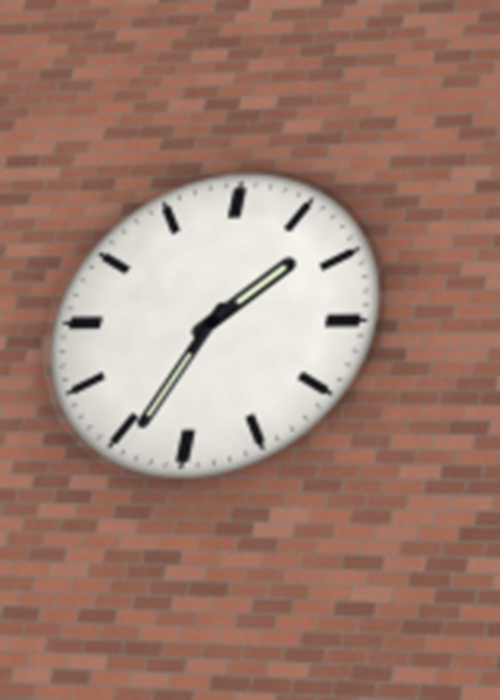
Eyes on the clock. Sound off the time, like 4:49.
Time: 1:34
